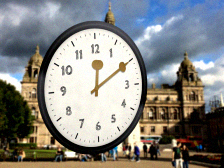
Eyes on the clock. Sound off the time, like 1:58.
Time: 12:10
